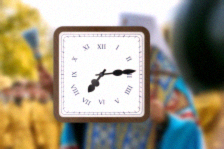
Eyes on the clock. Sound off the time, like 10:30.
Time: 7:14
